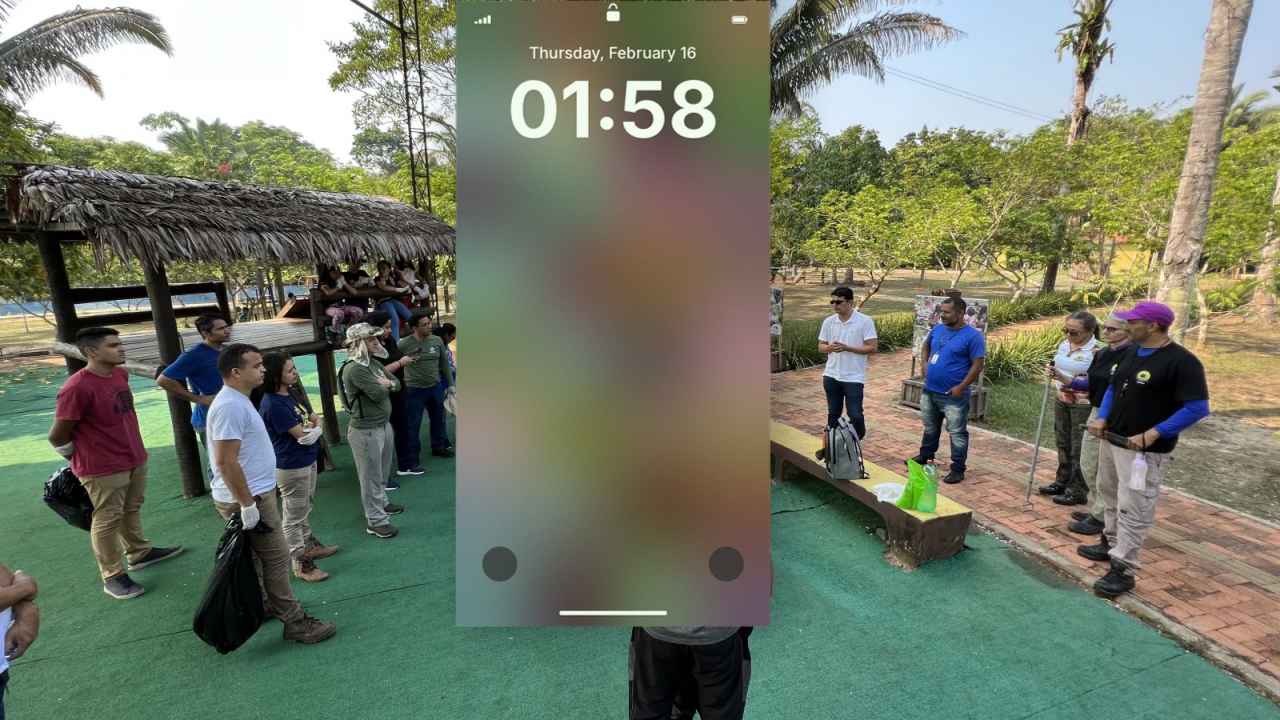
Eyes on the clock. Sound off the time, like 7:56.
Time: 1:58
